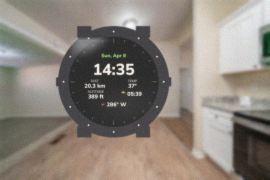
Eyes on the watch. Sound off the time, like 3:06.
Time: 14:35
